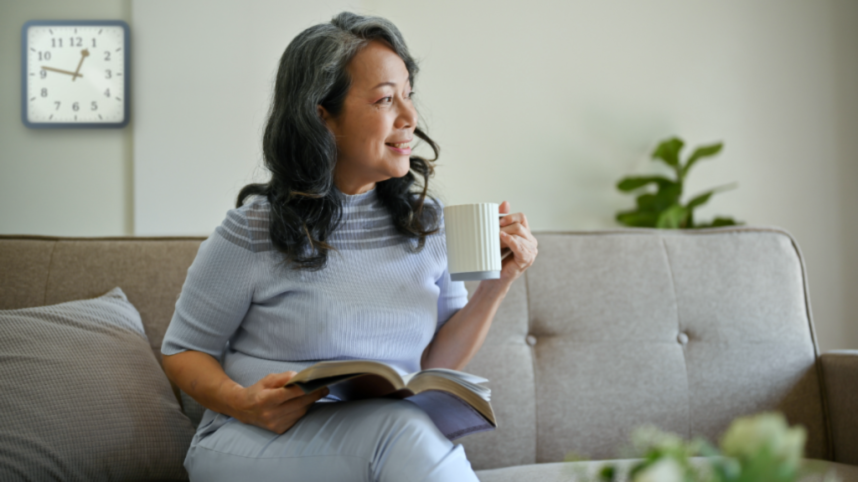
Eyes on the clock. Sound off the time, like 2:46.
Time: 12:47
